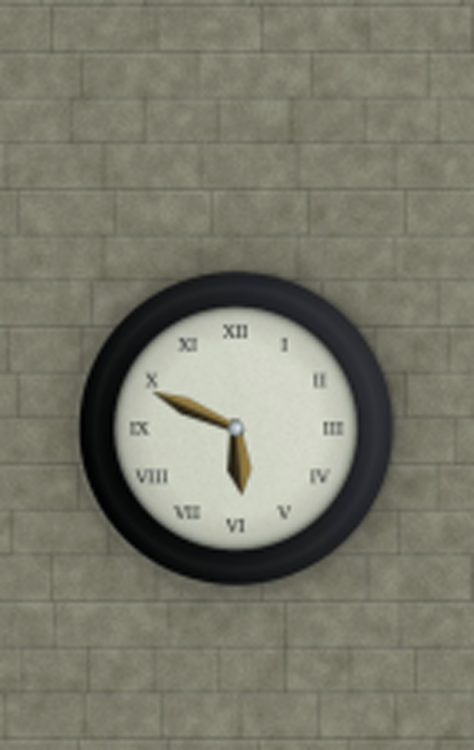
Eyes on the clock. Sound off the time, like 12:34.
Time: 5:49
